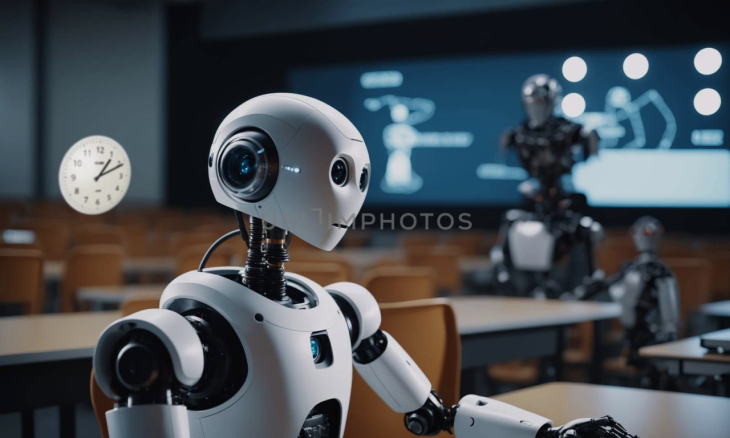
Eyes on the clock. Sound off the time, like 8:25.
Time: 1:11
